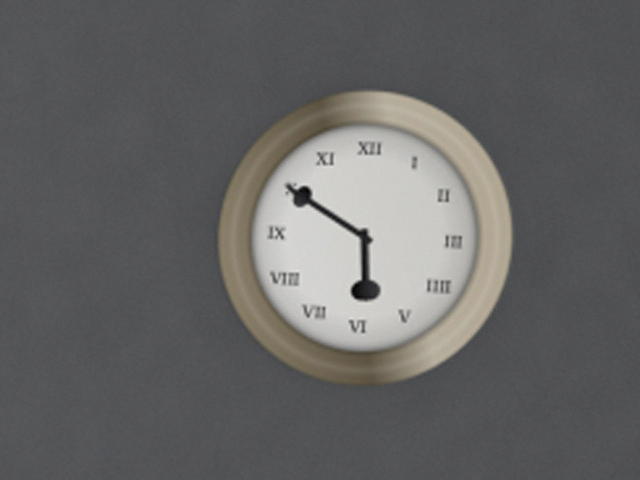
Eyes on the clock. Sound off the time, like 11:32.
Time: 5:50
